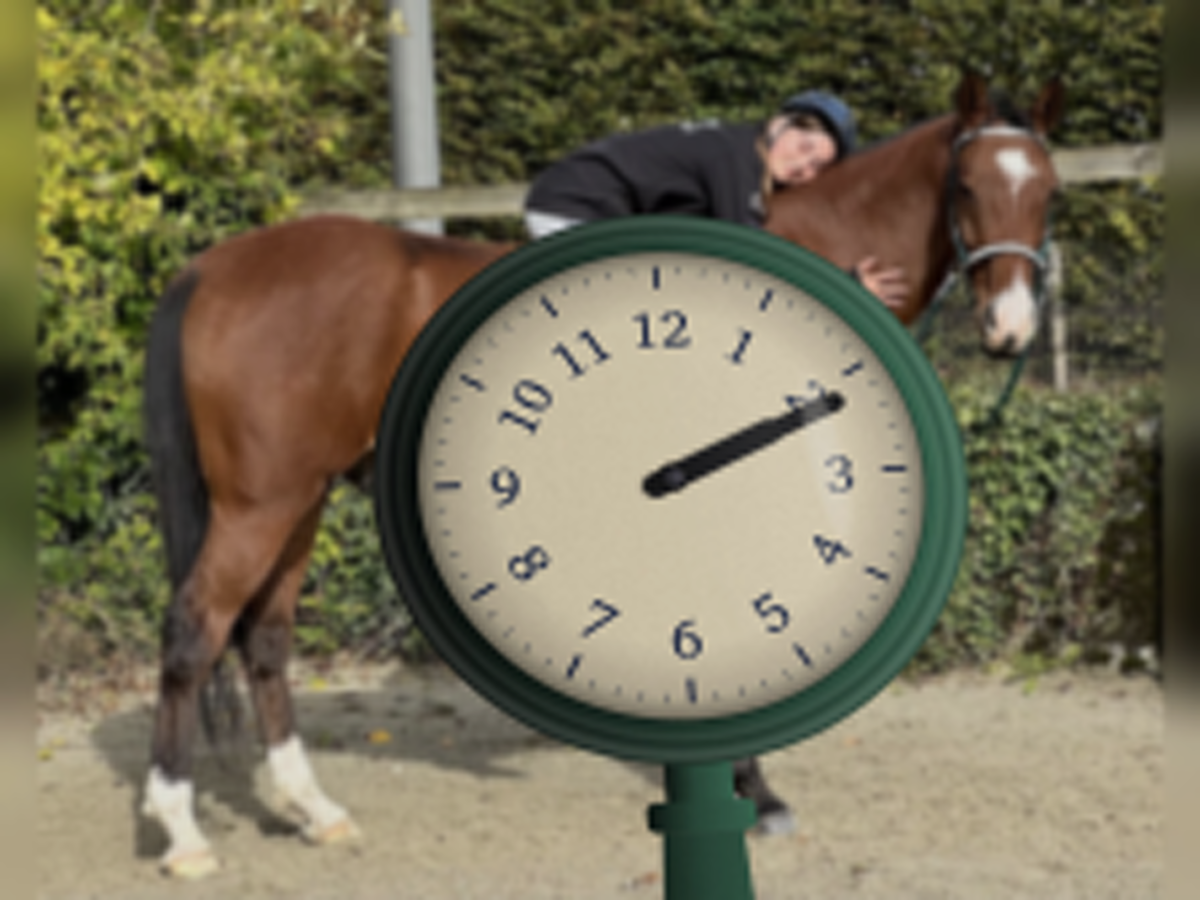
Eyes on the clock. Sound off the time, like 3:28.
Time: 2:11
